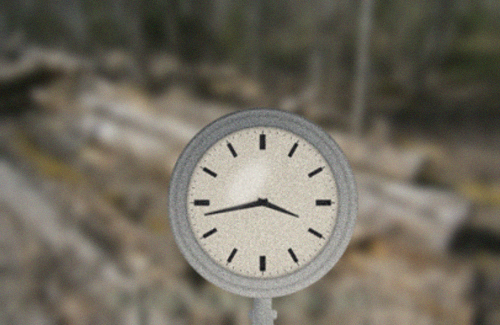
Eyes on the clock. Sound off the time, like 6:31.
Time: 3:43
